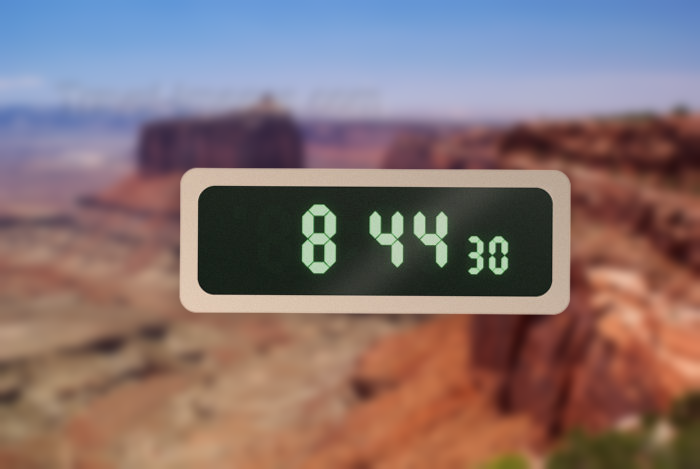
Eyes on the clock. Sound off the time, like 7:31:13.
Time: 8:44:30
